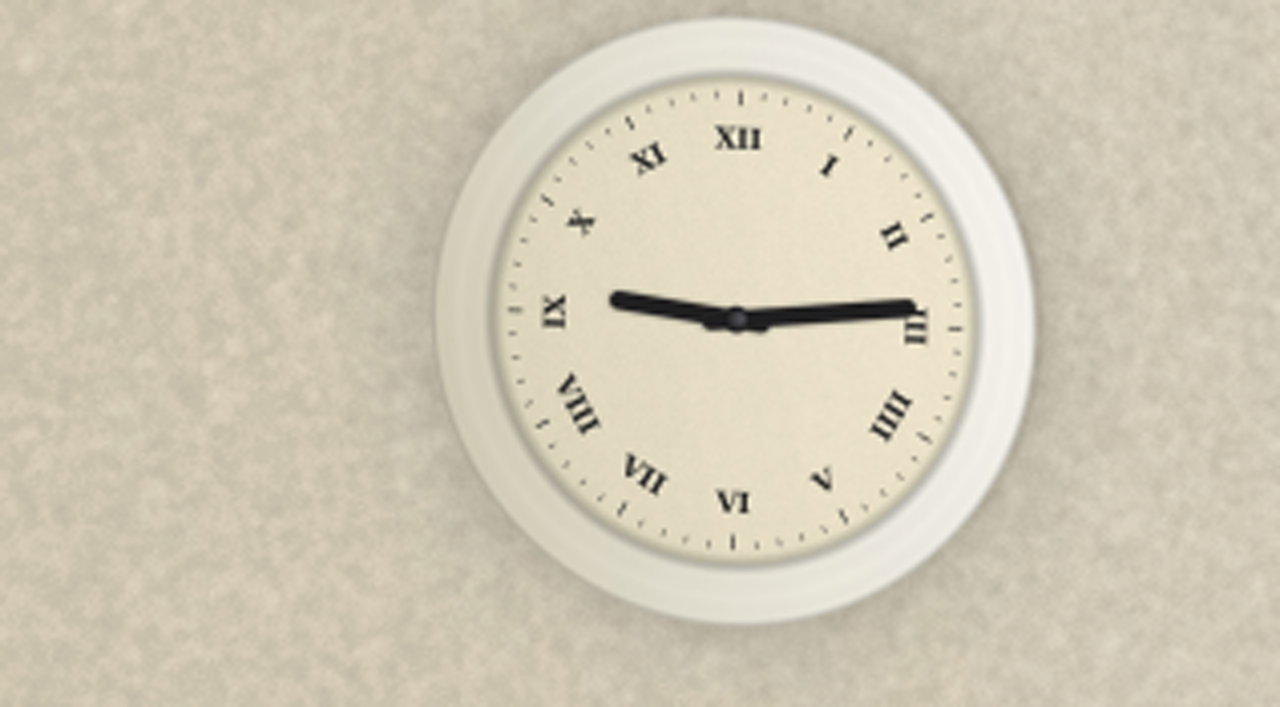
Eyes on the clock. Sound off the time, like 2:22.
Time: 9:14
